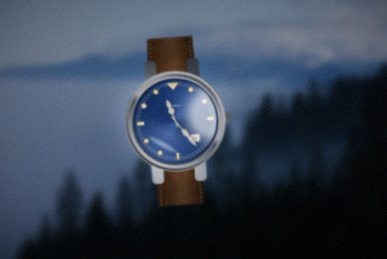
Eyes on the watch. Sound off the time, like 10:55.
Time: 11:24
